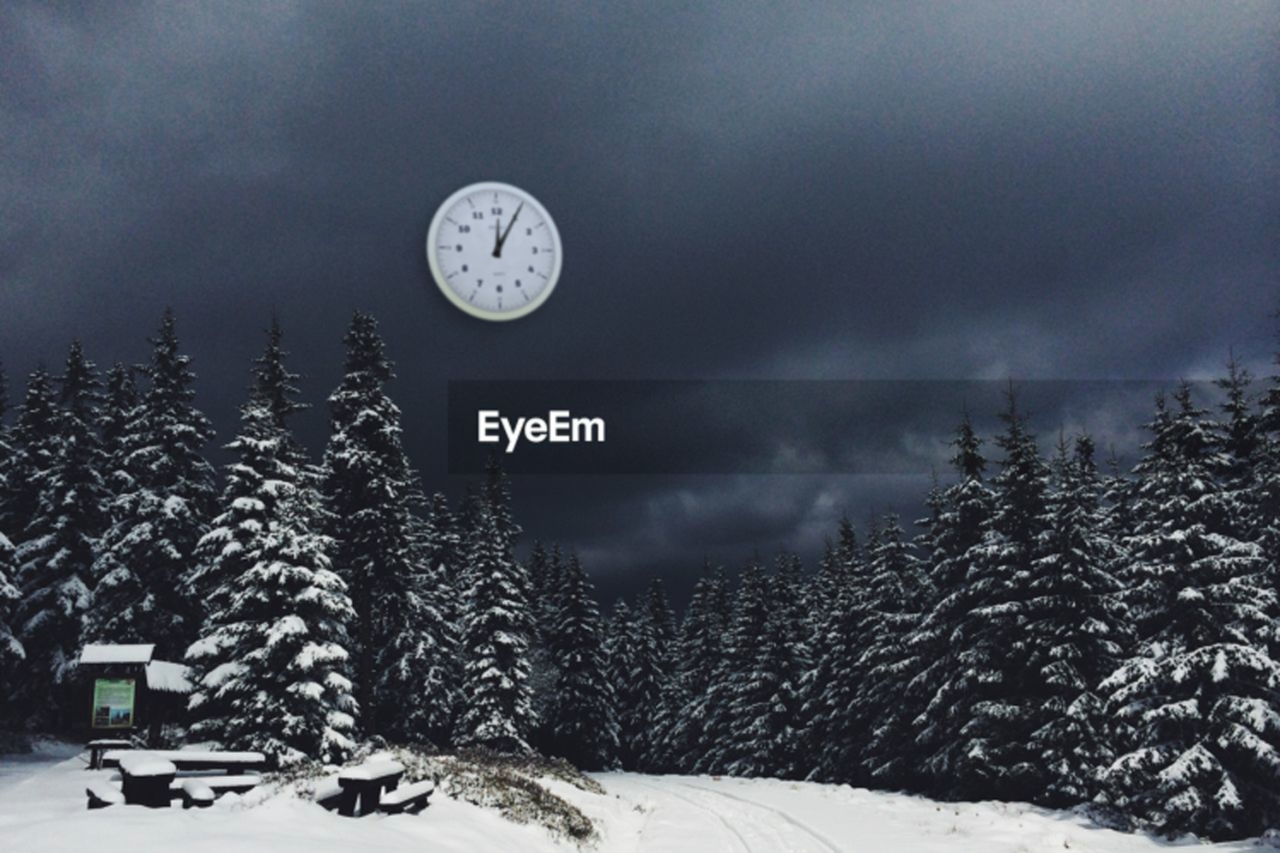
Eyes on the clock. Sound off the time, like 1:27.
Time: 12:05
